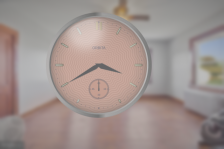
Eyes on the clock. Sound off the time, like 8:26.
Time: 3:40
